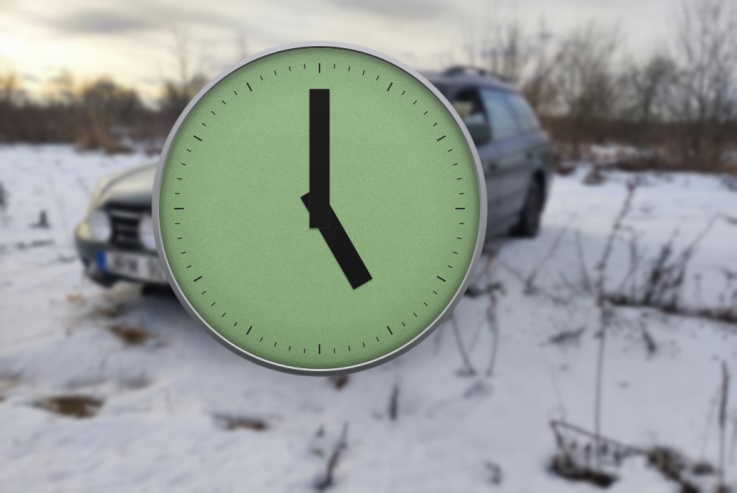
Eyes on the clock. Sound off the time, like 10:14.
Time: 5:00
